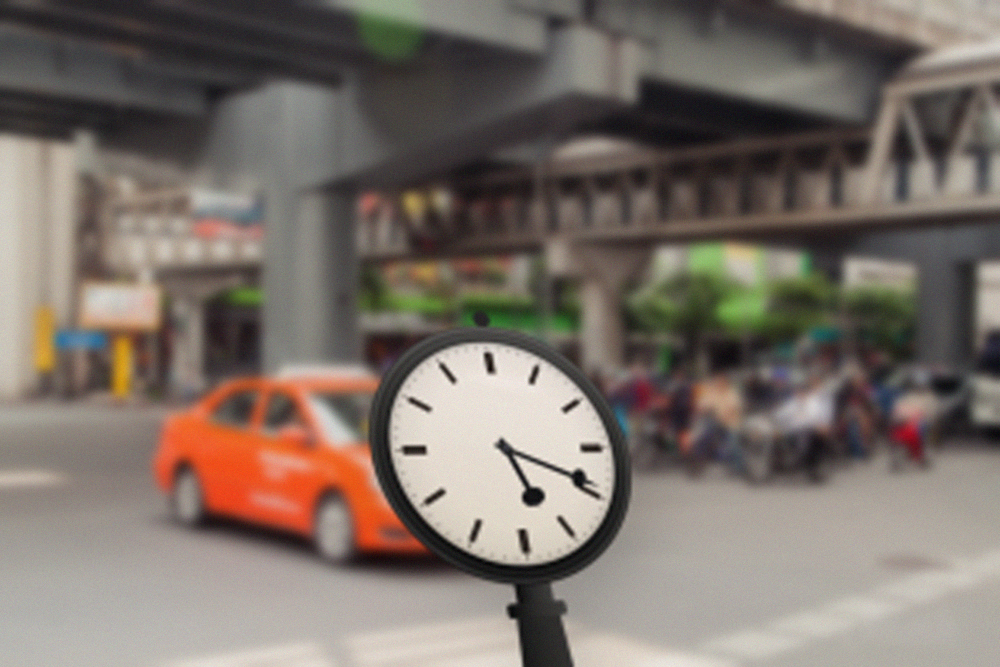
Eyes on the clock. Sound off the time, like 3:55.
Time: 5:19
